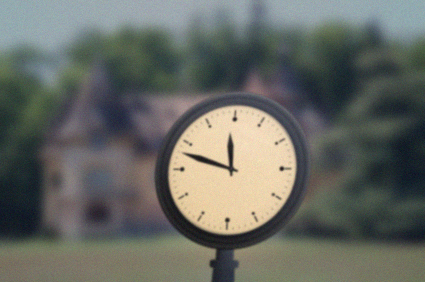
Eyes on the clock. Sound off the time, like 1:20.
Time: 11:48
